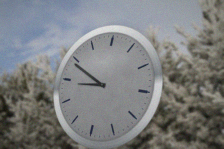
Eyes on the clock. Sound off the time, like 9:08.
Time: 8:49
